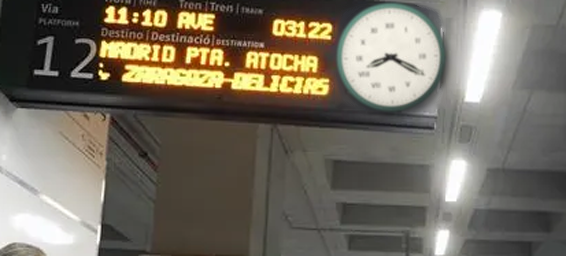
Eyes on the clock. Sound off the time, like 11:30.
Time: 8:20
